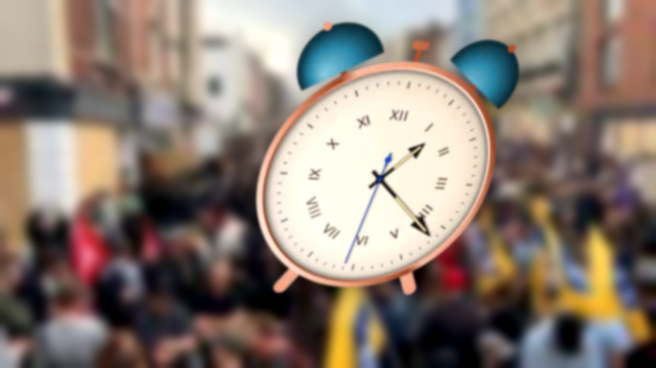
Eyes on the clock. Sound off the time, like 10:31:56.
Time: 1:21:31
